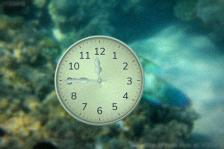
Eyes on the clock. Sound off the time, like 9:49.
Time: 11:45
